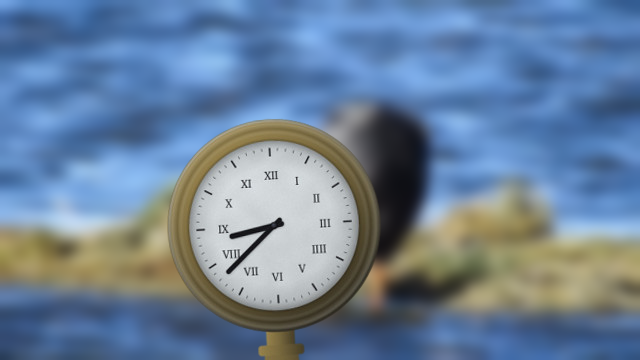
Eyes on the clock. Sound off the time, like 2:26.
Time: 8:38
